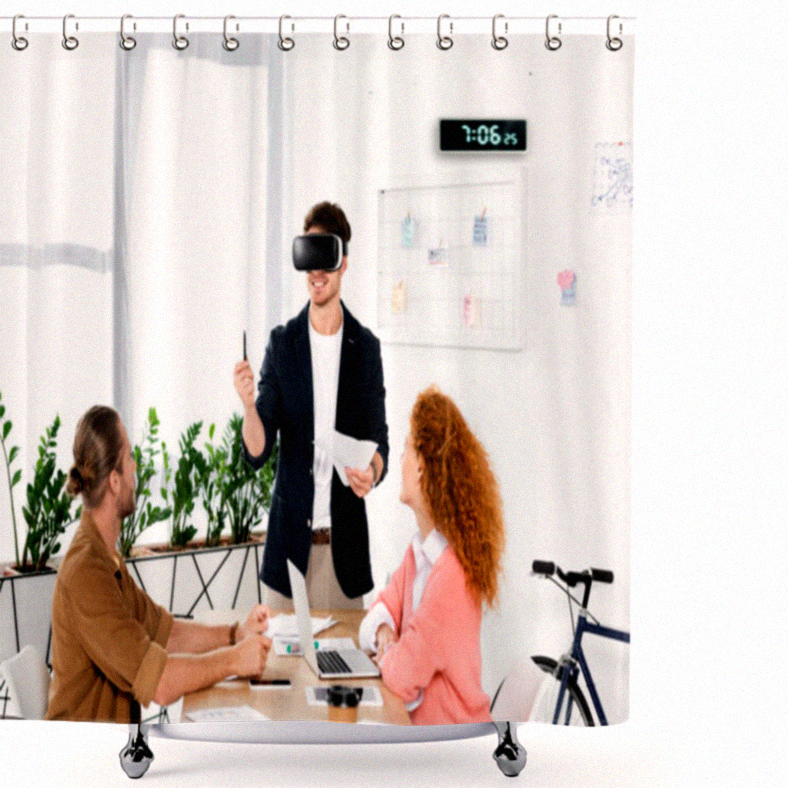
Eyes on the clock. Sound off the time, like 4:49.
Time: 7:06
